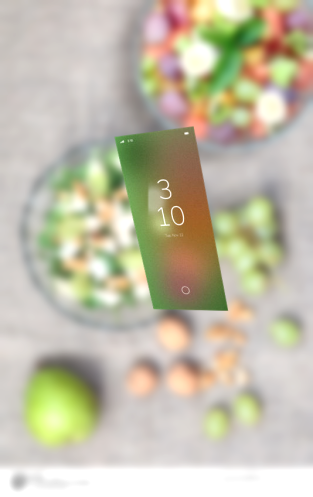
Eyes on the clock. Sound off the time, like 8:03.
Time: 3:10
